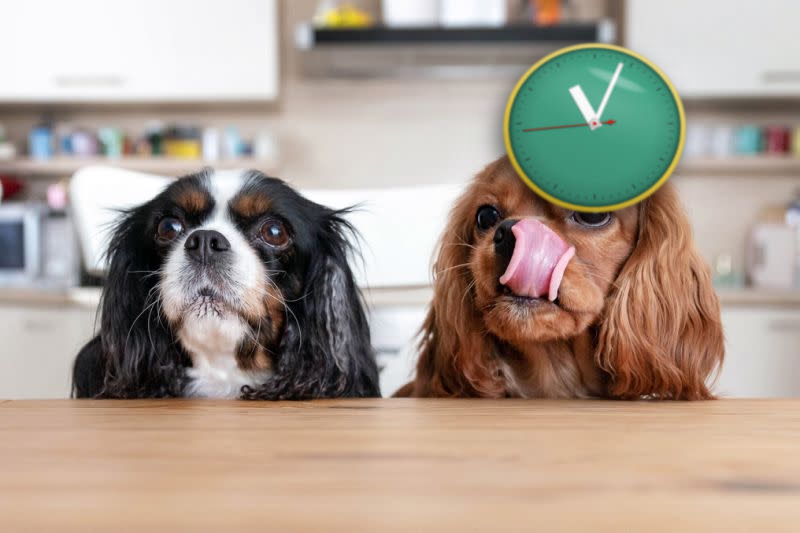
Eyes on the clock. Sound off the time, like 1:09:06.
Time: 11:03:44
